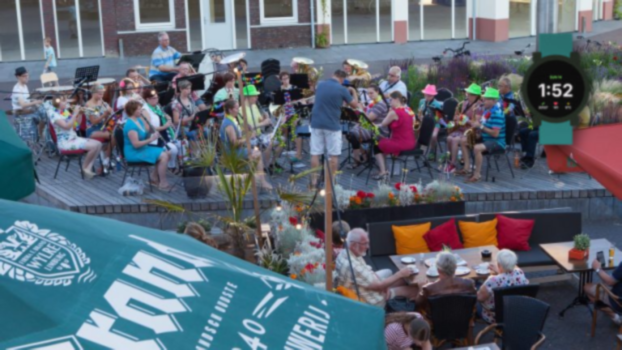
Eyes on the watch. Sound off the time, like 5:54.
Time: 1:52
